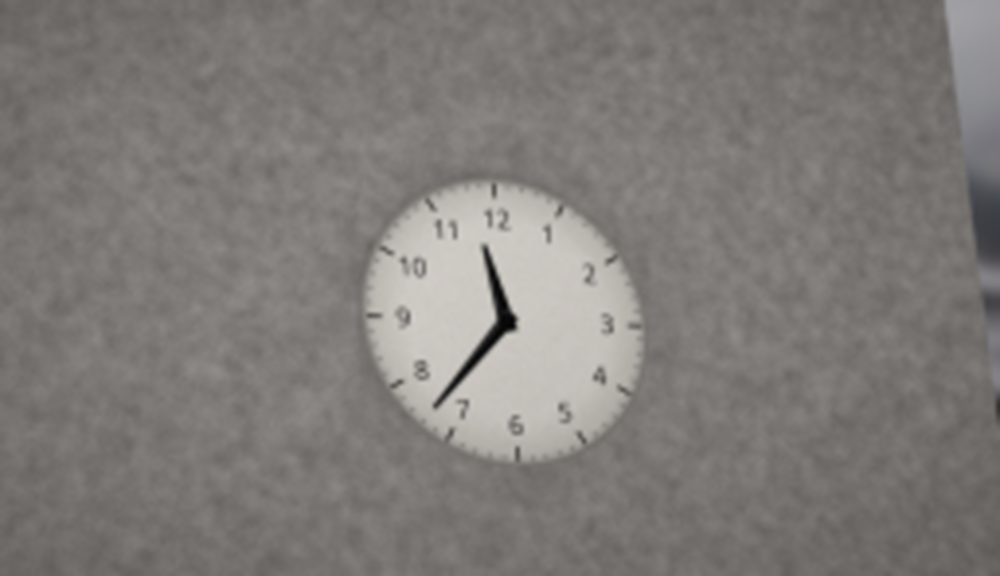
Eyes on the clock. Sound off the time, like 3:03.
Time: 11:37
